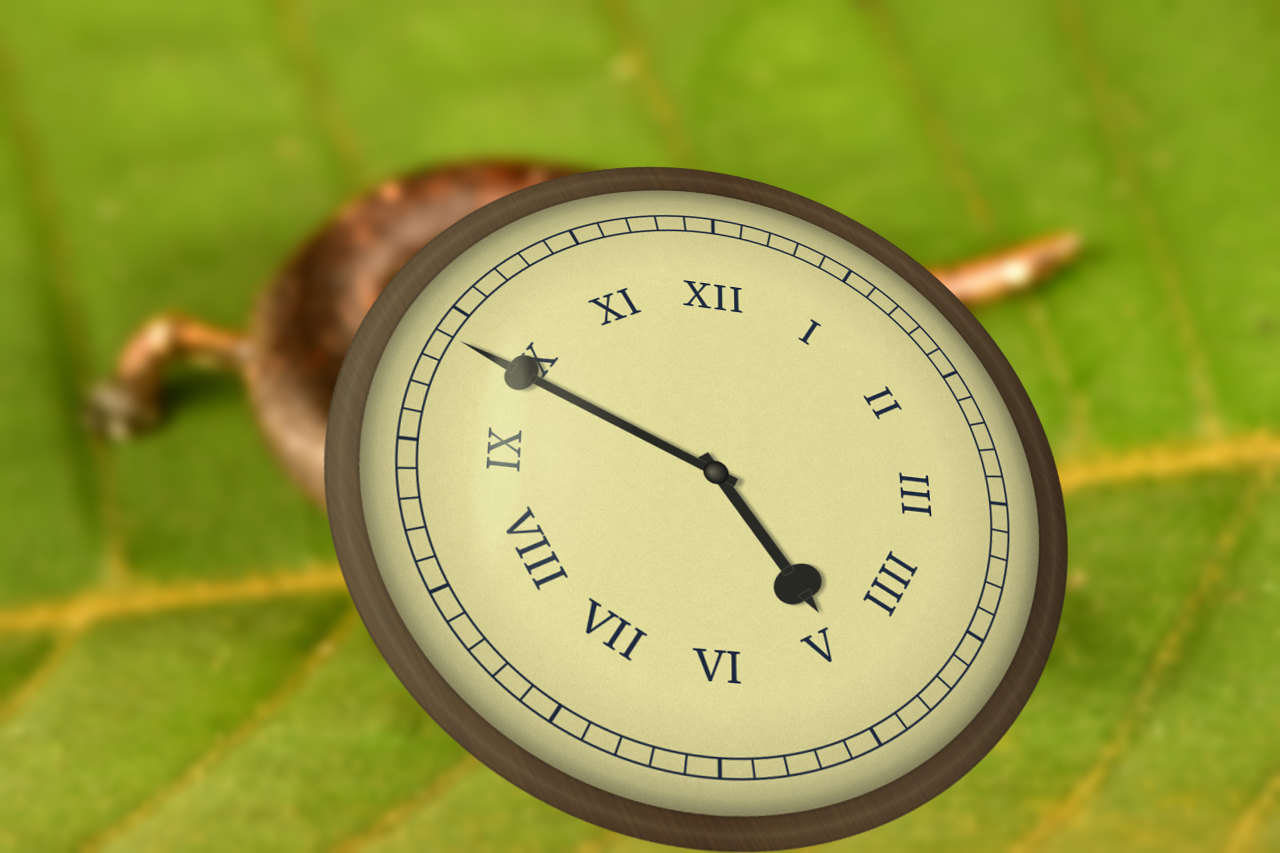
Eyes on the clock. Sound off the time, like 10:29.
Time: 4:49
